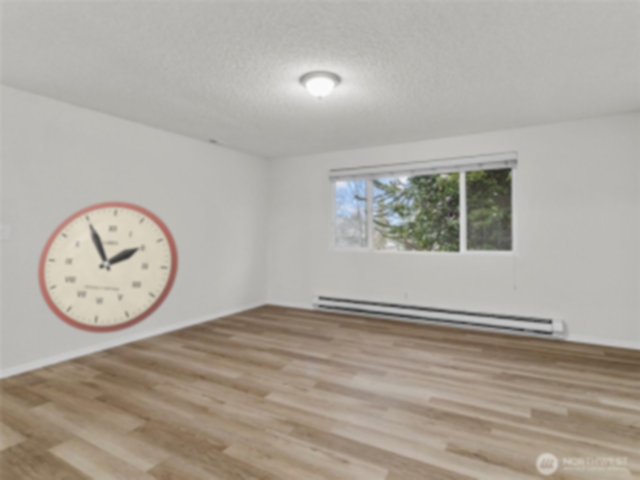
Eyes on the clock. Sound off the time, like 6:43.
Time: 1:55
